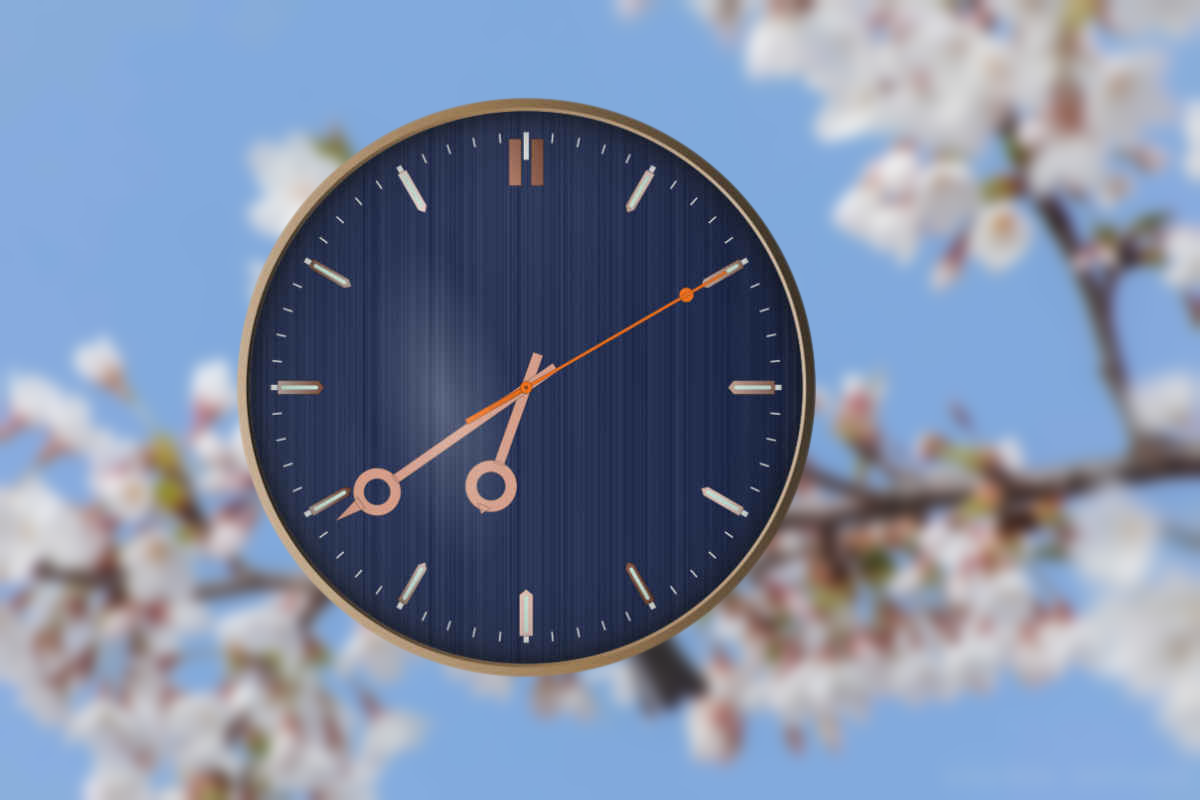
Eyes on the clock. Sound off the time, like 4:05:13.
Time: 6:39:10
